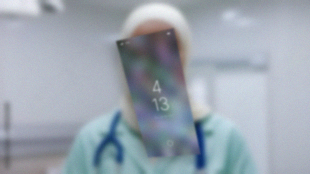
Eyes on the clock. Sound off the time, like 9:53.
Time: 4:13
